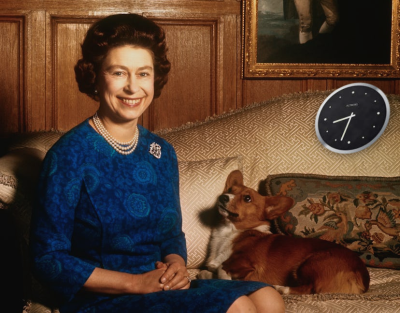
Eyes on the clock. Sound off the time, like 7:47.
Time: 8:33
